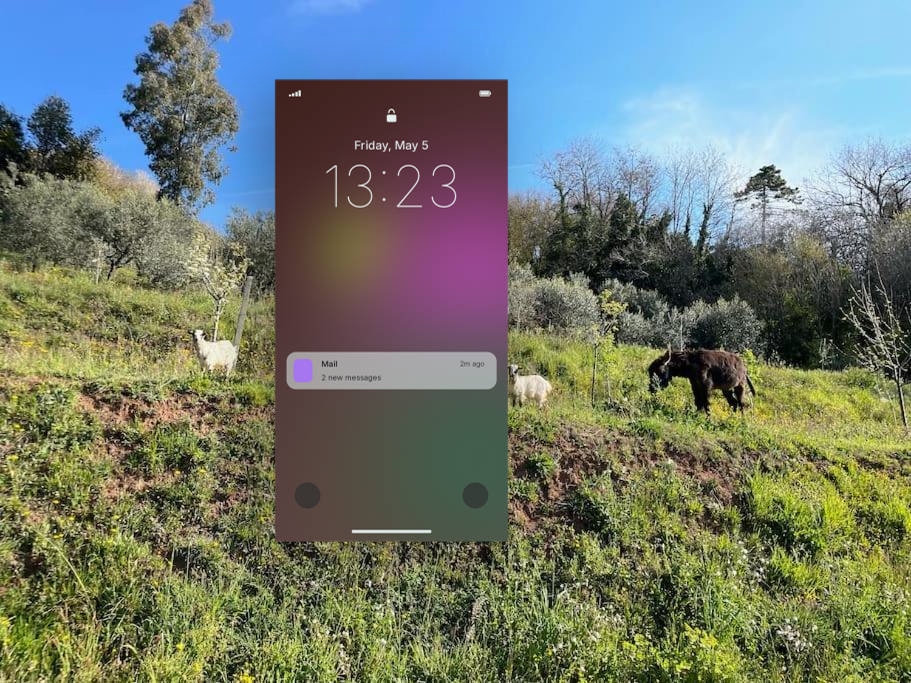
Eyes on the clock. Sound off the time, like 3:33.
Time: 13:23
